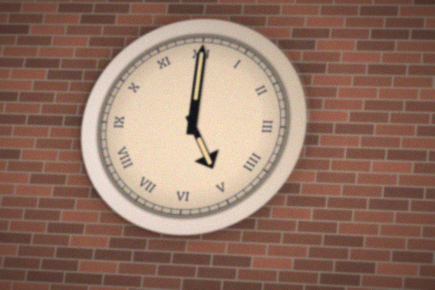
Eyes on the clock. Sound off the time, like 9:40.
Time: 5:00
